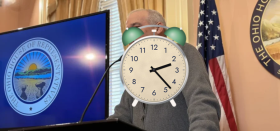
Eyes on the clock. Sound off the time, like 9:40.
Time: 2:23
